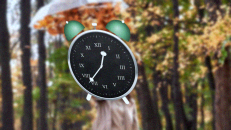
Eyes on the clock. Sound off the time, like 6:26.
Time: 12:37
